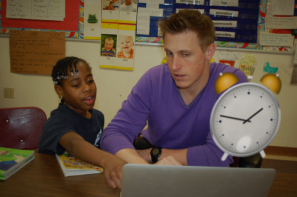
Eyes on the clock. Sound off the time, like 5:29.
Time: 1:47
